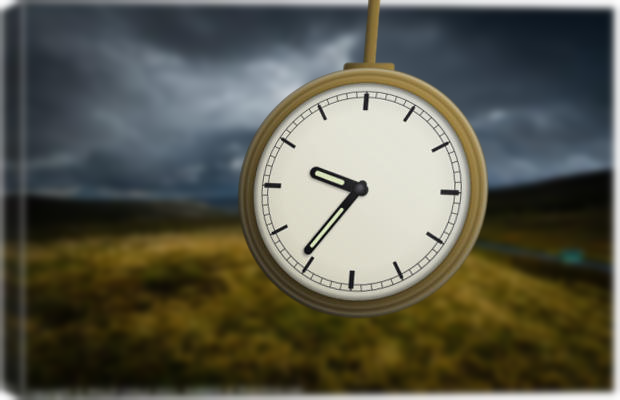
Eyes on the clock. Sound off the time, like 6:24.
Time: 9:36
